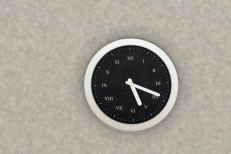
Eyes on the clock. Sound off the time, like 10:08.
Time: 5:19
